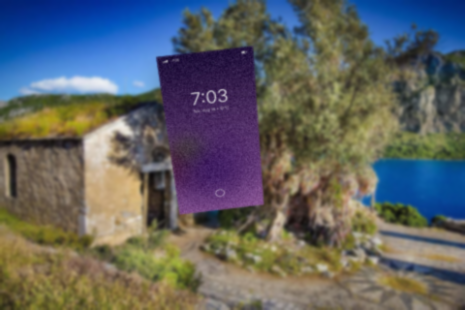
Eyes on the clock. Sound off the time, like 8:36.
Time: 7:03
